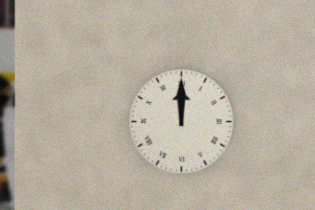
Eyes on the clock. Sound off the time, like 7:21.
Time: 12:00
